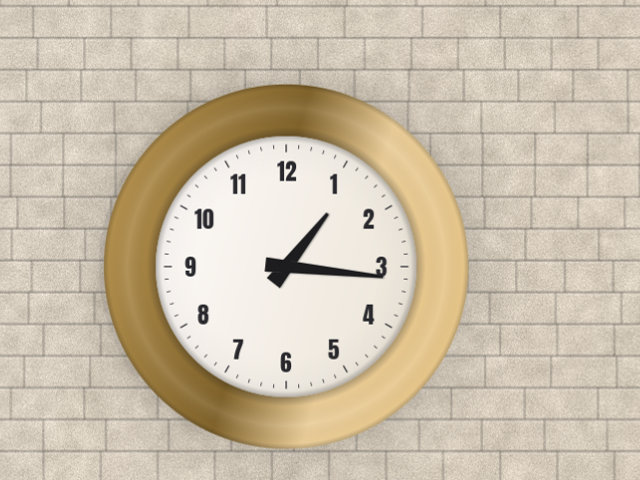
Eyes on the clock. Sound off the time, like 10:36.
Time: 1:16
